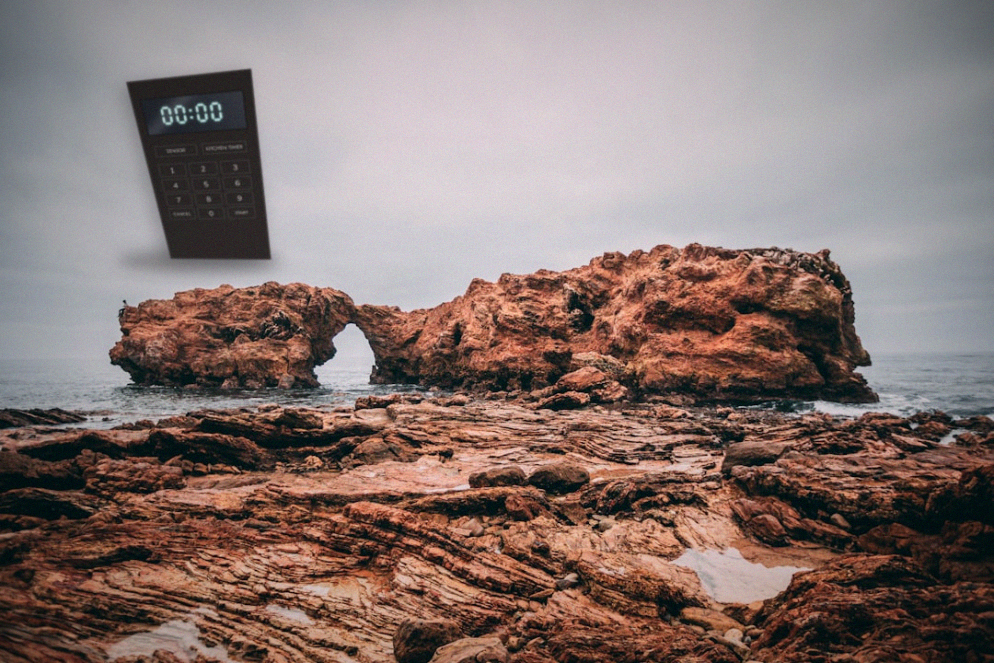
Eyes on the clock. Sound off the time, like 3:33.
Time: 0:00
